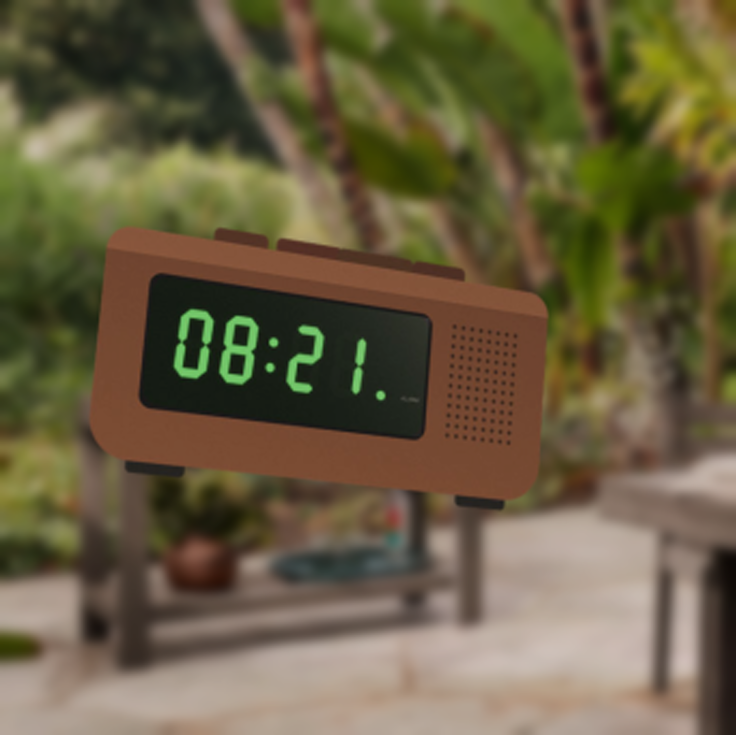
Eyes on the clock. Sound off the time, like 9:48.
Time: 8:21
